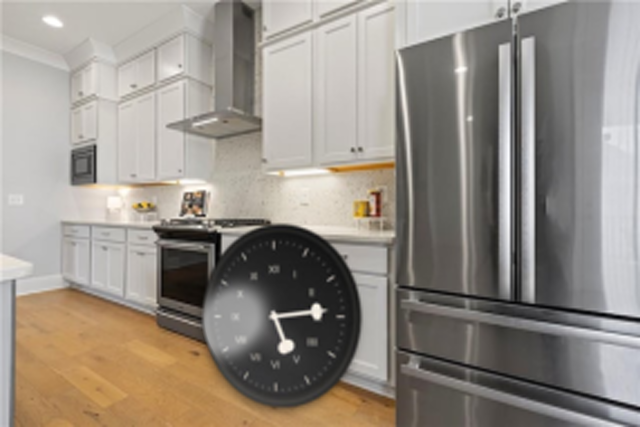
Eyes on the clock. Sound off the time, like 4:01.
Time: 5:14
